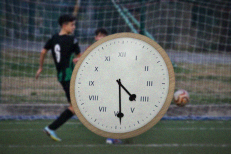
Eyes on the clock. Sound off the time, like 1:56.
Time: 4:29
